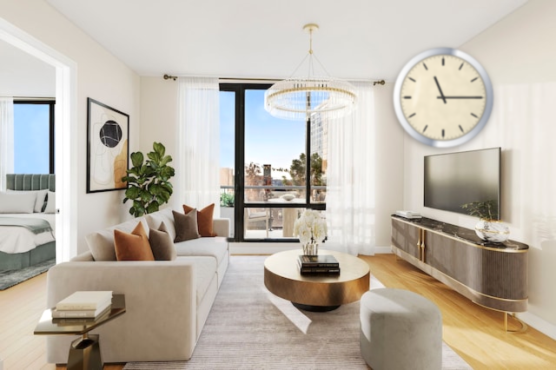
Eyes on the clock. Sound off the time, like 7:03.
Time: 11:15
